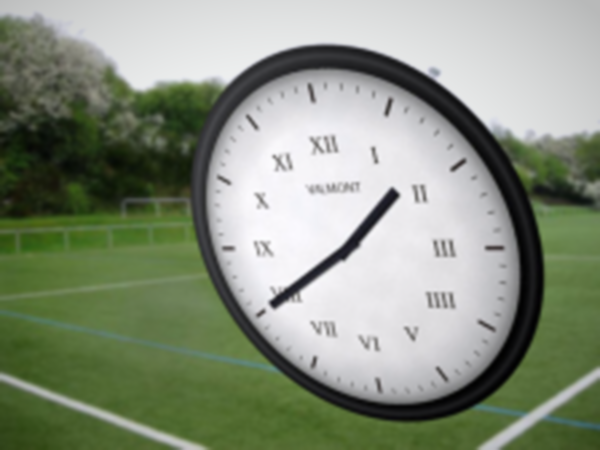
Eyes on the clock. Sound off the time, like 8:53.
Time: 1:40
